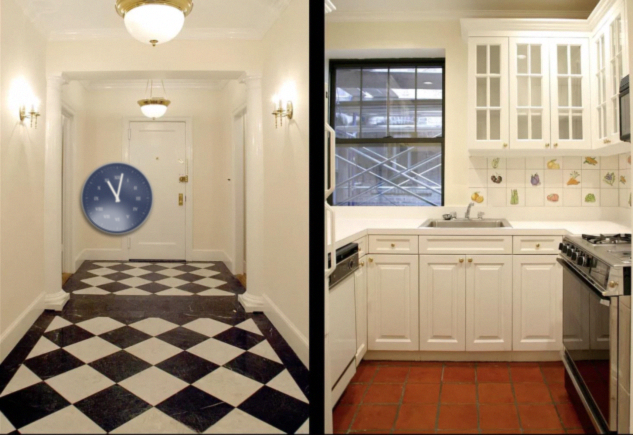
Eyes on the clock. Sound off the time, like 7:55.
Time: 11:02
